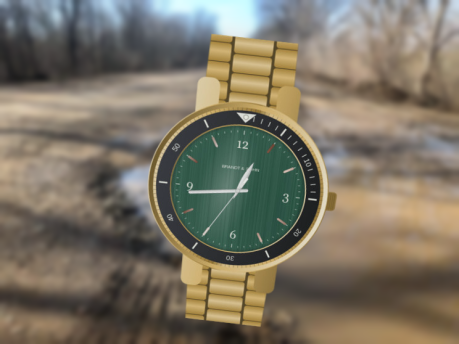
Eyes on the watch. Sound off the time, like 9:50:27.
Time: 12:43:35
